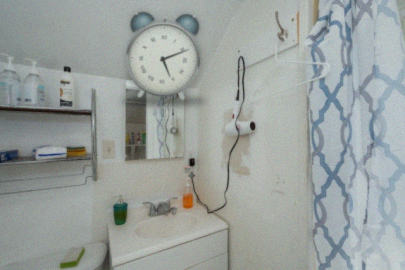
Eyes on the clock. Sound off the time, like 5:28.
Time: 5:11
